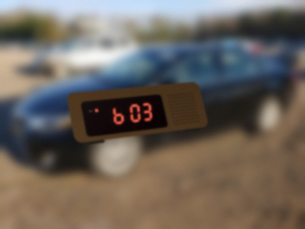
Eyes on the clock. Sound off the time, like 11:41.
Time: 6:03
